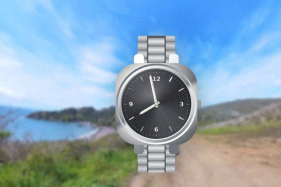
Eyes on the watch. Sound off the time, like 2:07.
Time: 7:58
